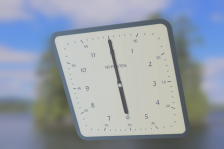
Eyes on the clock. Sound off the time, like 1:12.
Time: 6:00
